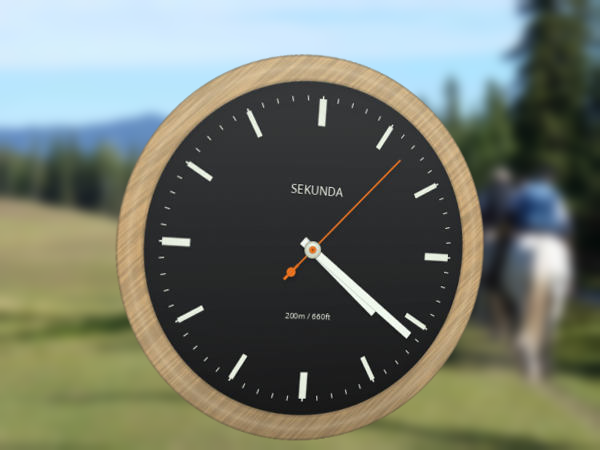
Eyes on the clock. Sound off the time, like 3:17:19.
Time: 4:21:07
